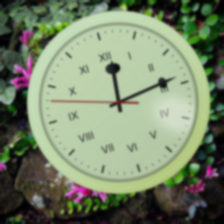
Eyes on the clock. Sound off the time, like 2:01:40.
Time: 12:13:48
